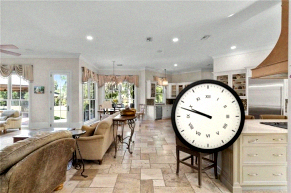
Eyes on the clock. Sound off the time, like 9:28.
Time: 9:48
